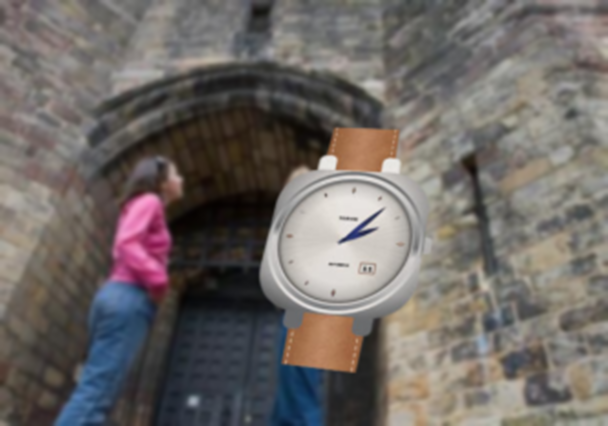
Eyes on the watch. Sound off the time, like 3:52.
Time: 2:07
